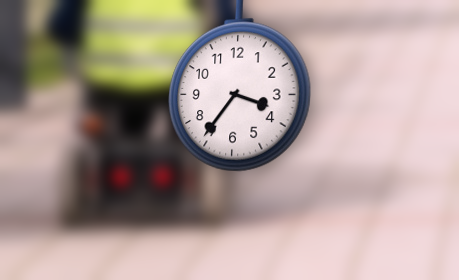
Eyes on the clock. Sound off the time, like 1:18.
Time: 3:36
